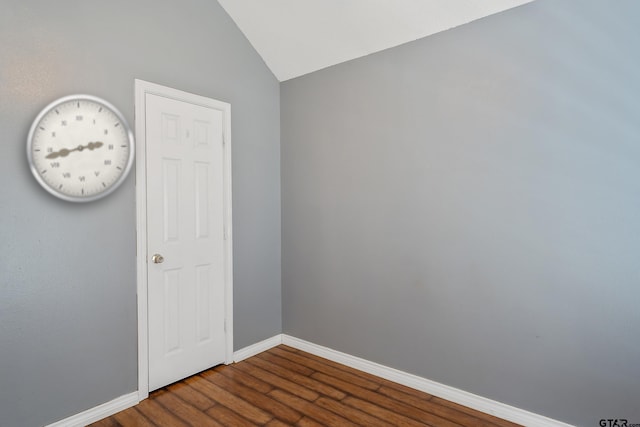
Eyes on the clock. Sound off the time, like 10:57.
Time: 2:43
